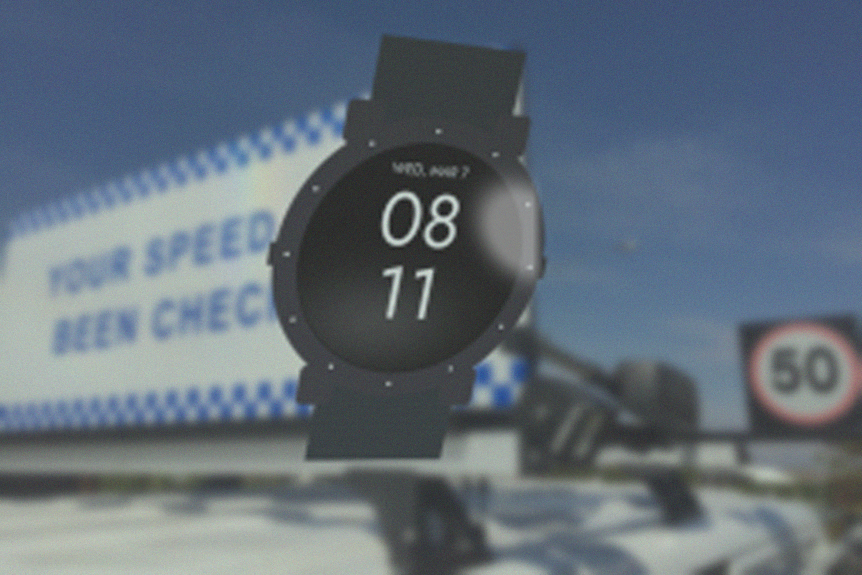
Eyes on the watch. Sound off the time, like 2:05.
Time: 8:11
